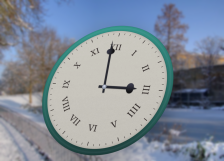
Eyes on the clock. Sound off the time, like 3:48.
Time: 2:59
